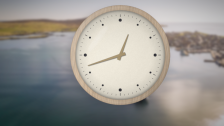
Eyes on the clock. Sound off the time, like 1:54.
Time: 12:42
